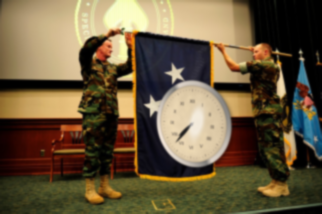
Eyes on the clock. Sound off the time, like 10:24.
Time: 7:37
